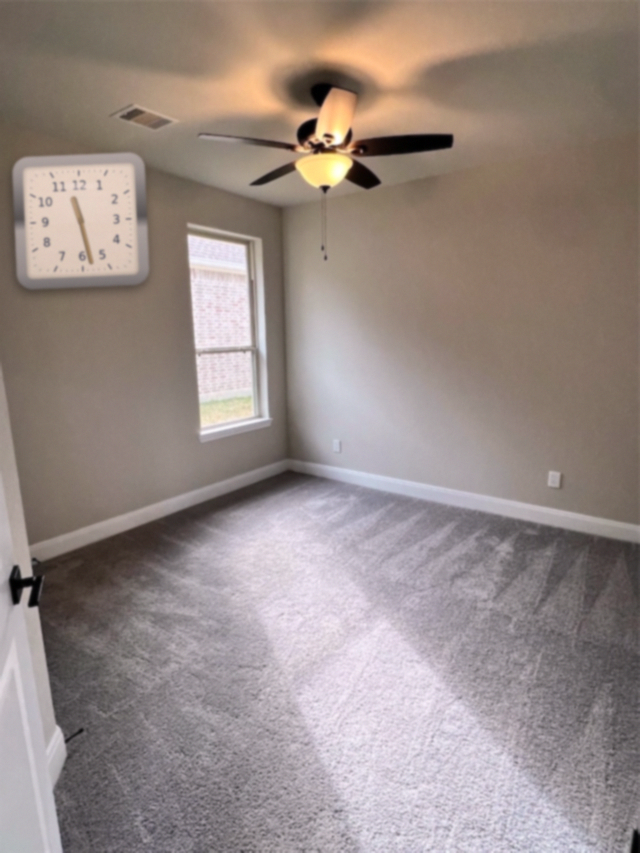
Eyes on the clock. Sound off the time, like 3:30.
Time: 11:28
